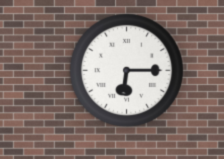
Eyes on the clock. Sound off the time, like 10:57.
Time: 6:15
